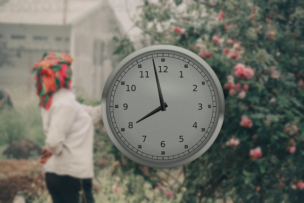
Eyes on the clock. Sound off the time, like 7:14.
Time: 7:58
